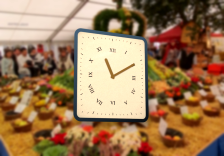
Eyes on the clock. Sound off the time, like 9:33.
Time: 11:10
